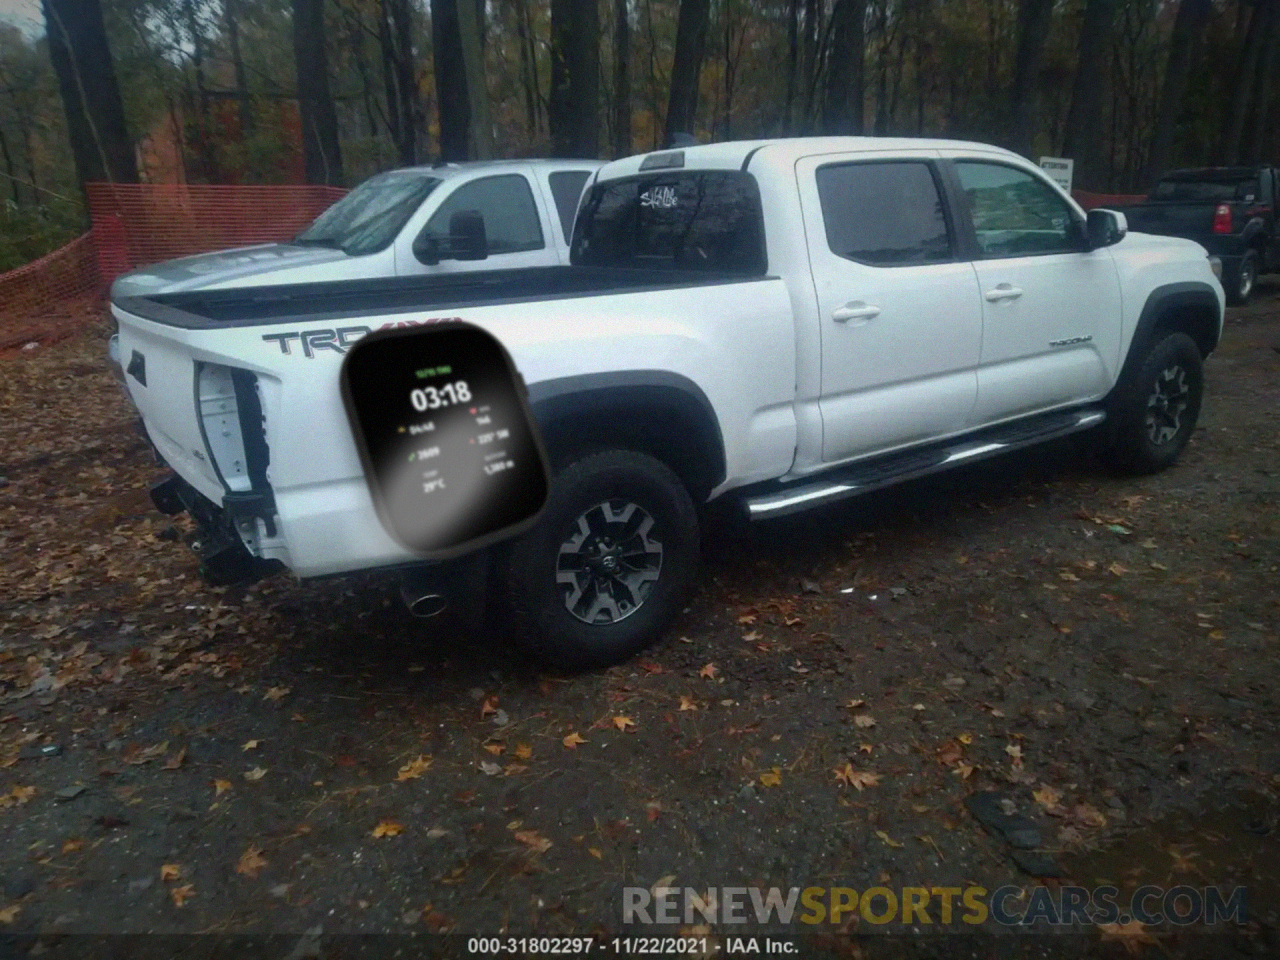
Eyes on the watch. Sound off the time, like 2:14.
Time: 3:18
